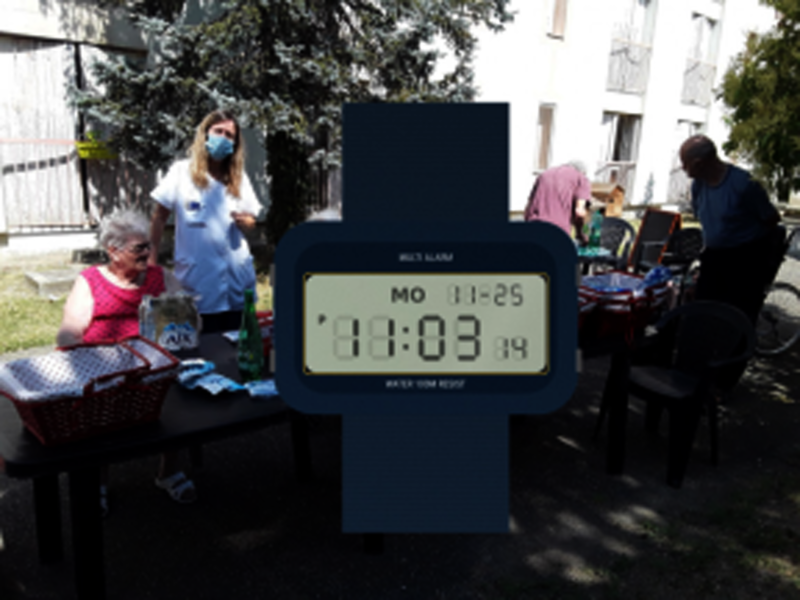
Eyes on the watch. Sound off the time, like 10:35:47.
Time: 11:03:14
